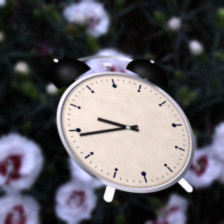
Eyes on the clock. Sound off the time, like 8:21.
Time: 9:44
